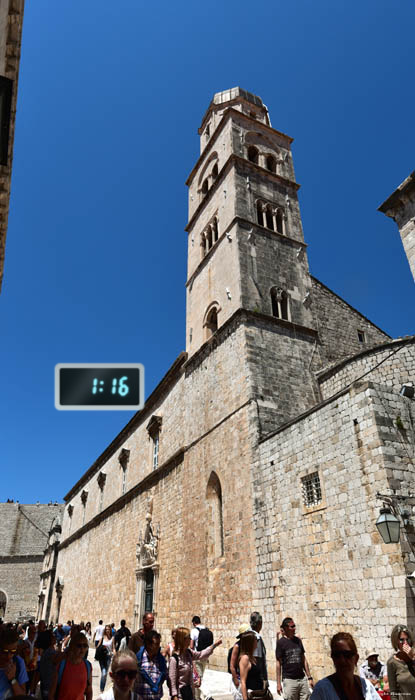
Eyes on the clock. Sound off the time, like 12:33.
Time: 1:16
